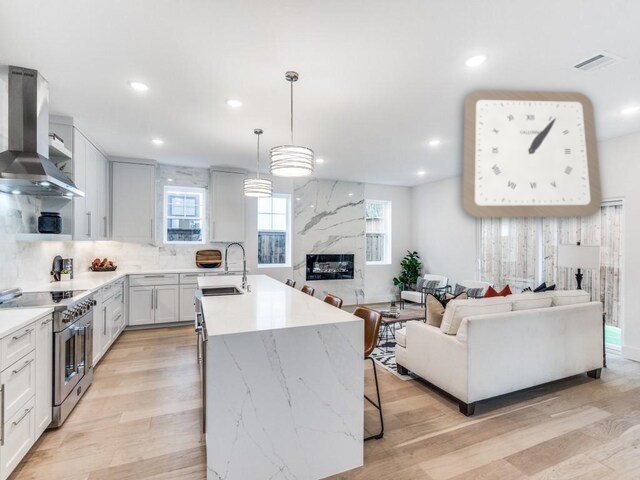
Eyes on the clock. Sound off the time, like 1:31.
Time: 1:06
